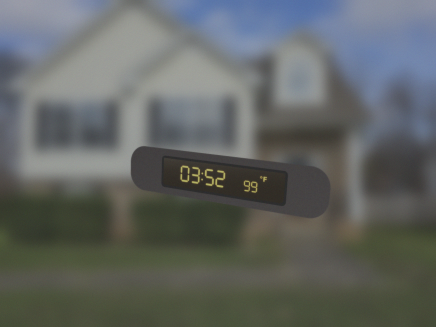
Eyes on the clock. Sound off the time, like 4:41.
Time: 3:52
